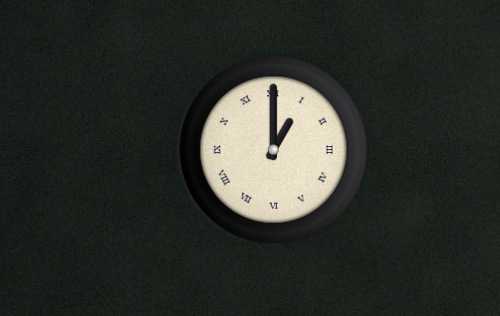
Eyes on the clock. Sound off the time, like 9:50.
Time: 1:00
